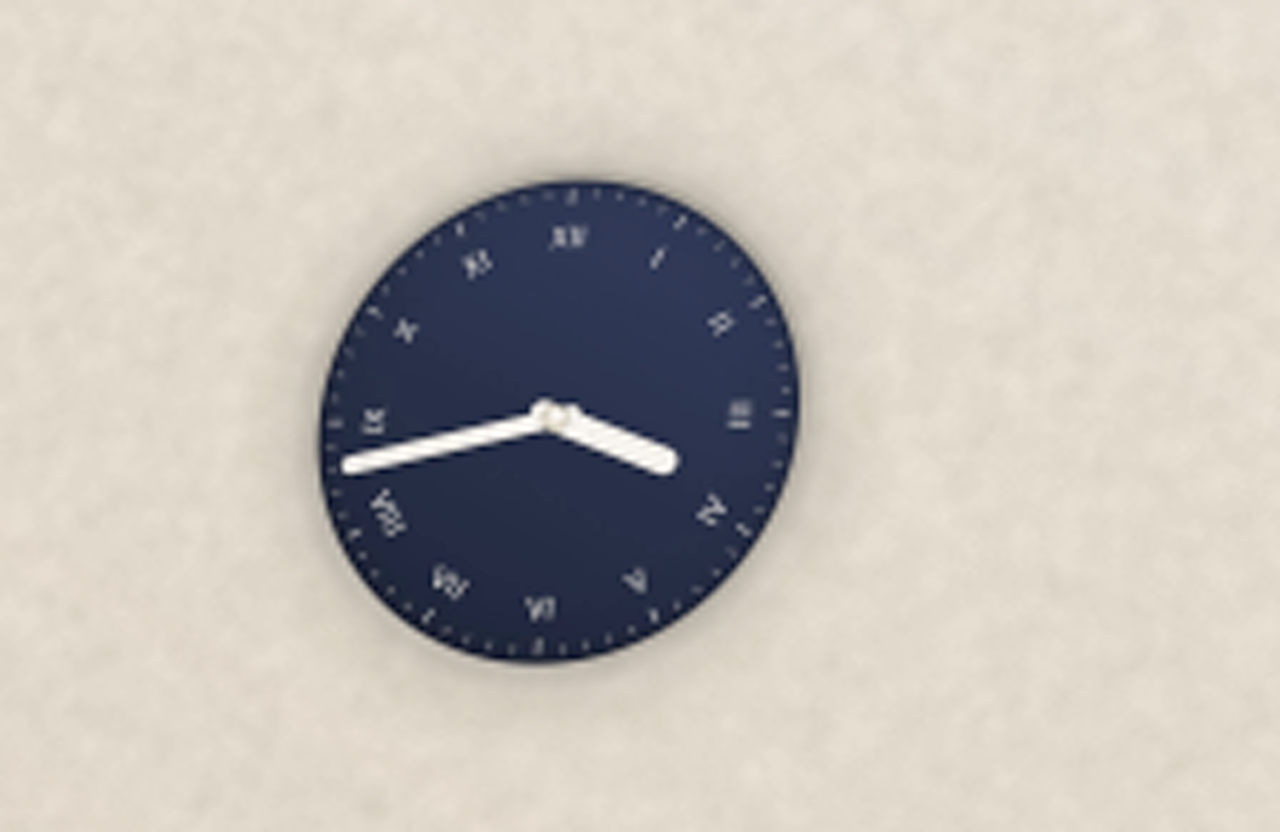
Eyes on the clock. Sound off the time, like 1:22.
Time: 3:43
